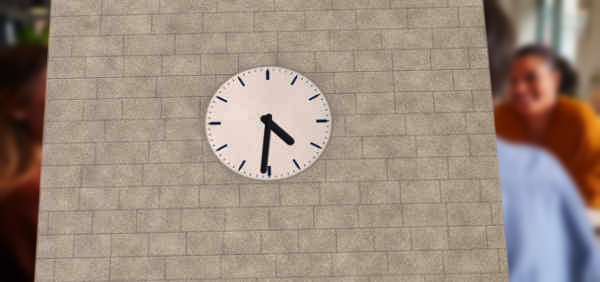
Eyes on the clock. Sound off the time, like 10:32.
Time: 4:31
